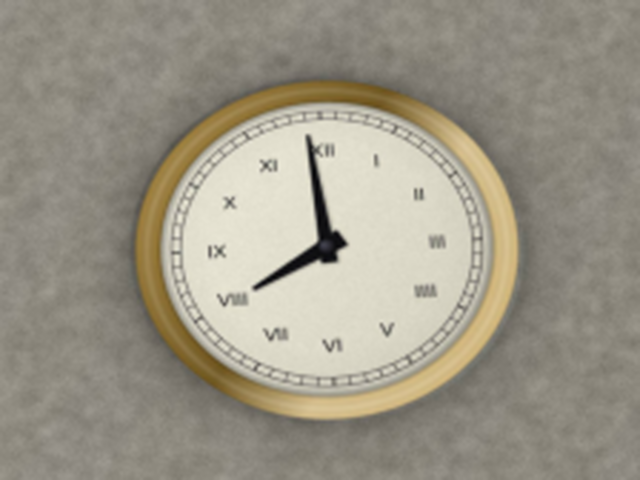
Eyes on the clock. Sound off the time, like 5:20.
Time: 7:59
